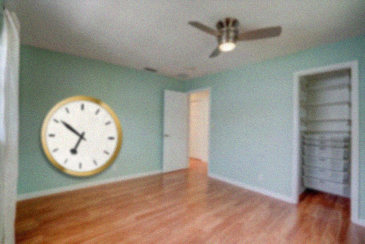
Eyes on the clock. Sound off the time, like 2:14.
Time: 6:51
